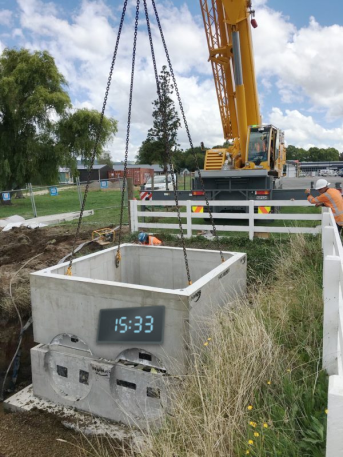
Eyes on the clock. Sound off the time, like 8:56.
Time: 15:33
